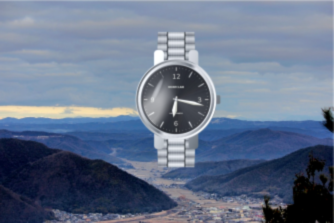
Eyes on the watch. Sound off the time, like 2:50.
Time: 6:17
